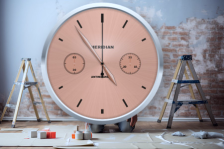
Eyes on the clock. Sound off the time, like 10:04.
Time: 4:54
